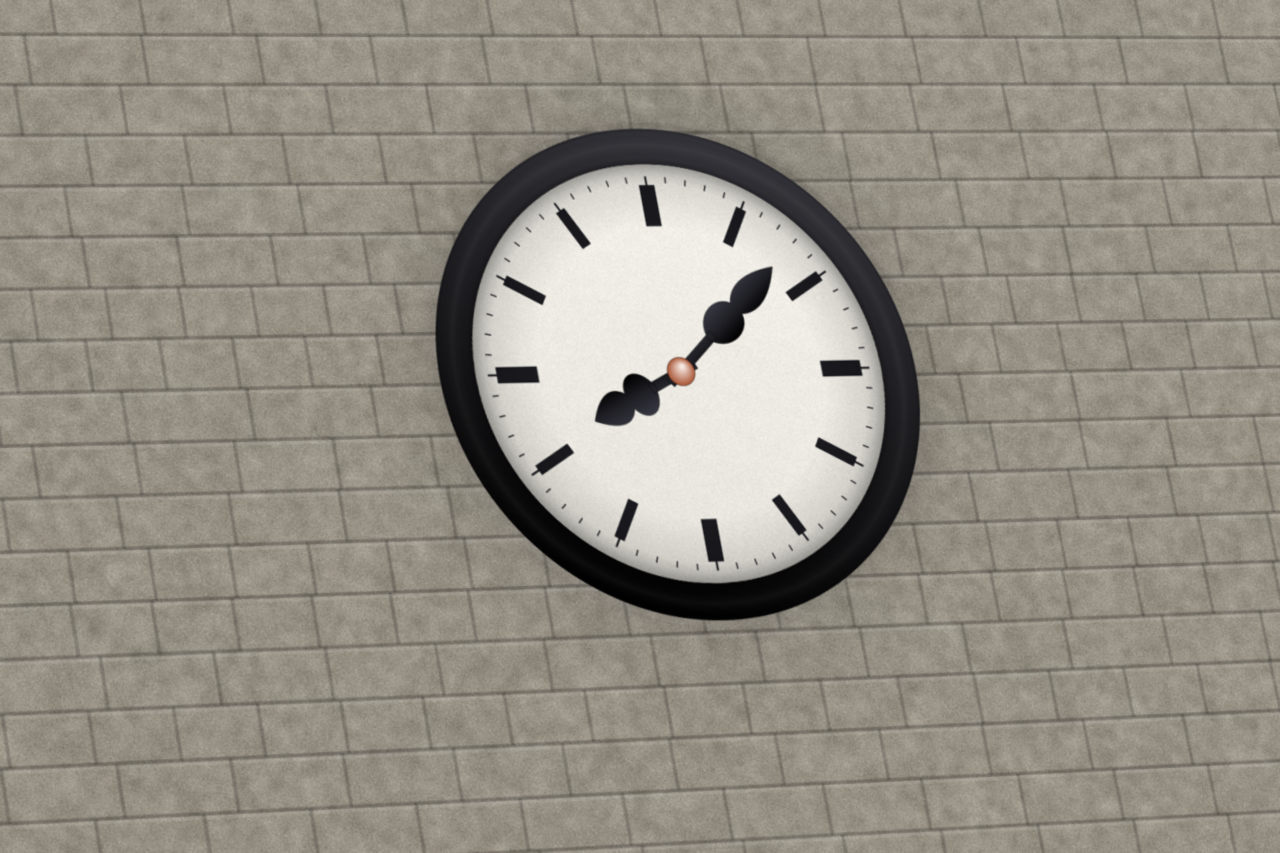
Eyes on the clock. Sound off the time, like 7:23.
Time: 8:08
